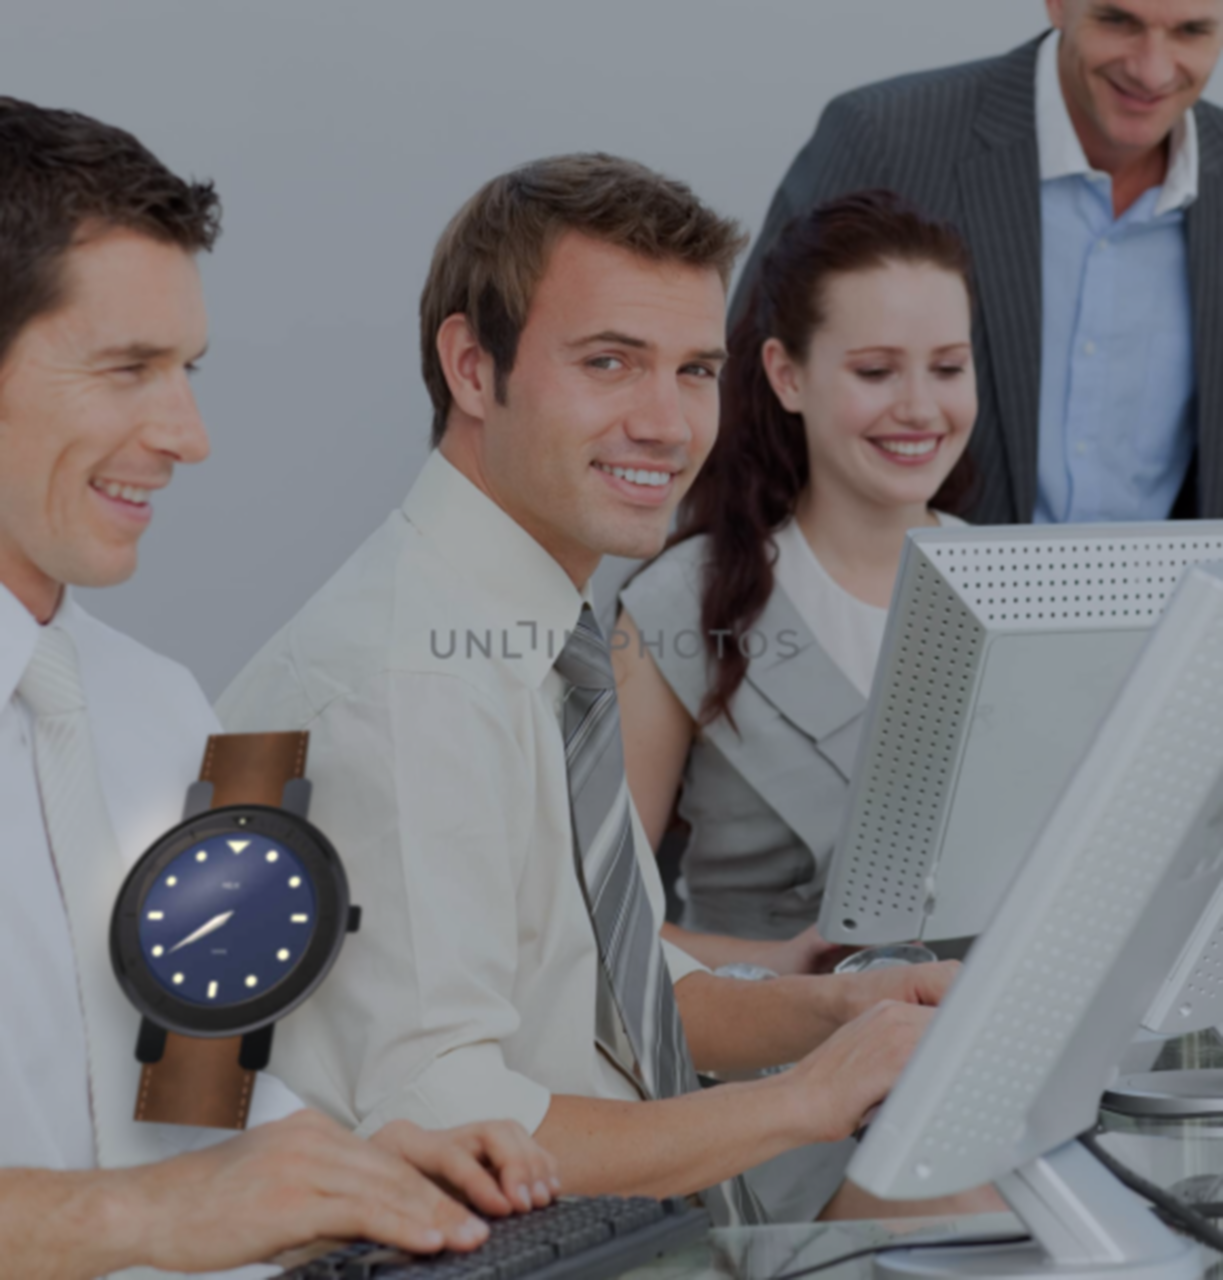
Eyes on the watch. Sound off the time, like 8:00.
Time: 7:39
